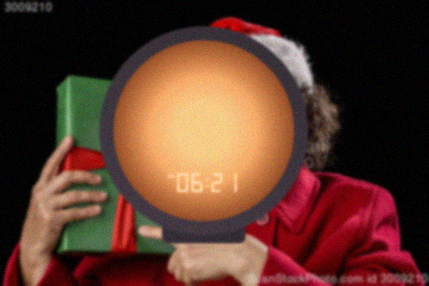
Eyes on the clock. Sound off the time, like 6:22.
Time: 6:21
